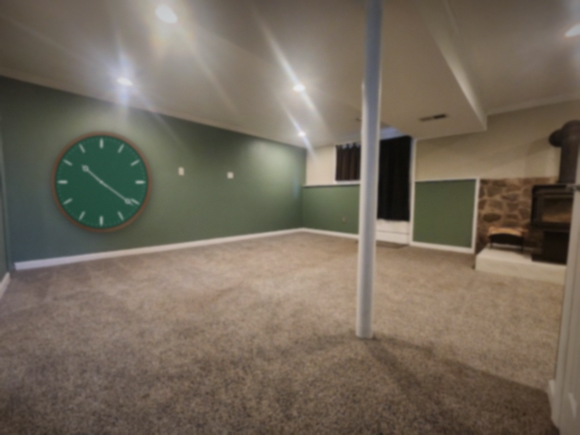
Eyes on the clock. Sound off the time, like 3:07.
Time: 10:21
